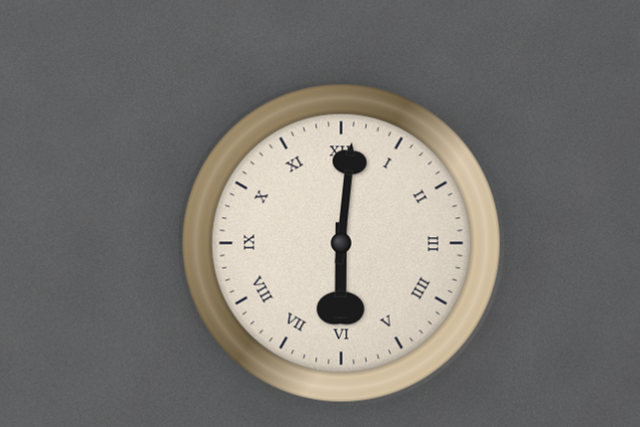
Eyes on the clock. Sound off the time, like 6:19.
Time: 6:01
